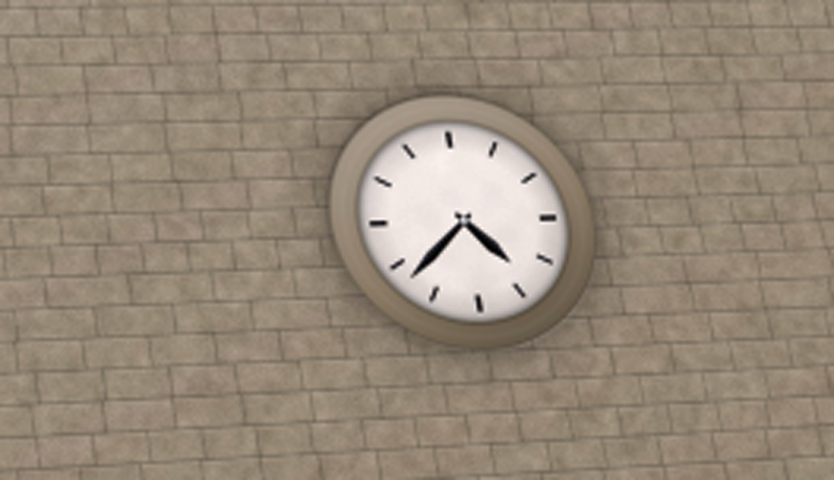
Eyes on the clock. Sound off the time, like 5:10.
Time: 4:38
